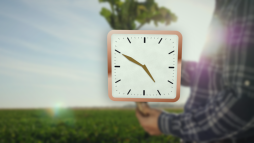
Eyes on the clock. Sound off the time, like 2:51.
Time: 4:50
